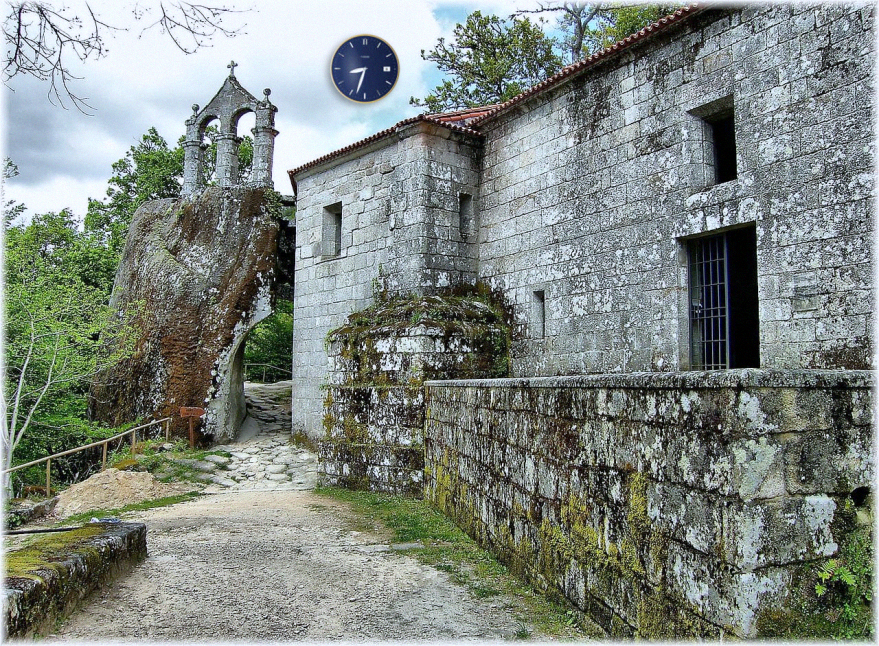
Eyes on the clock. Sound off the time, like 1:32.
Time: 8:33
